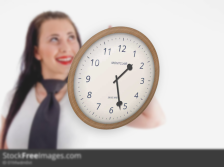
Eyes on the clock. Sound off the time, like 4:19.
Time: 1:27
